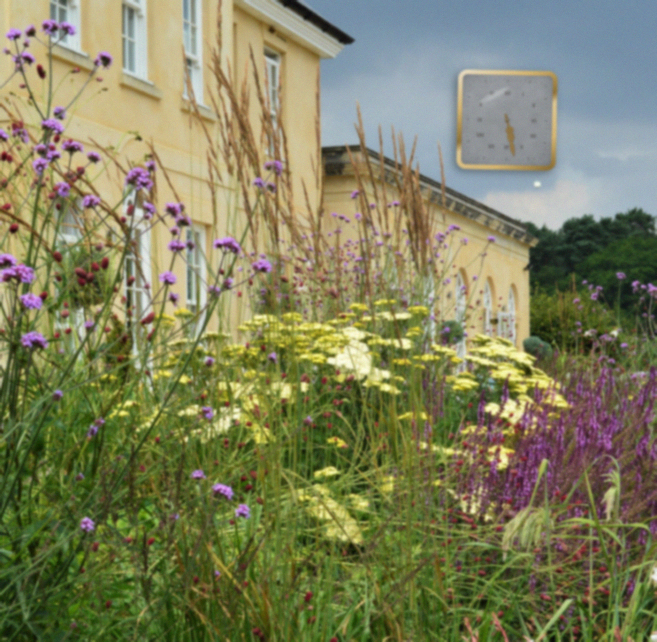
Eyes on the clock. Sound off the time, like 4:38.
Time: 5:28
